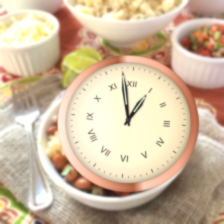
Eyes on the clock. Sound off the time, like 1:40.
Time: 12:58
